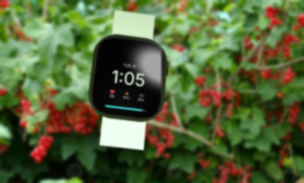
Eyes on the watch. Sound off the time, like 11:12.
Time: 1:05
